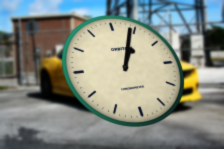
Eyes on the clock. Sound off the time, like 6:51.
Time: 1:04
